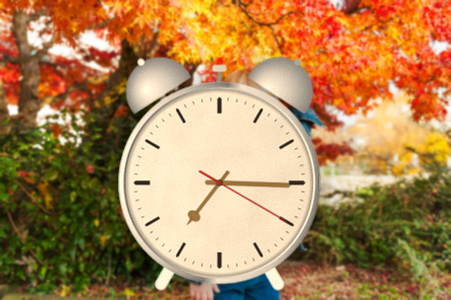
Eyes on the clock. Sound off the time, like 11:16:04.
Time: 7:15:20
